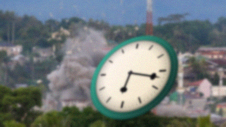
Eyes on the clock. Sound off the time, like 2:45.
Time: 6:17
